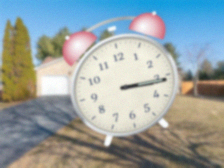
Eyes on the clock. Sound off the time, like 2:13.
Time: 3:16
